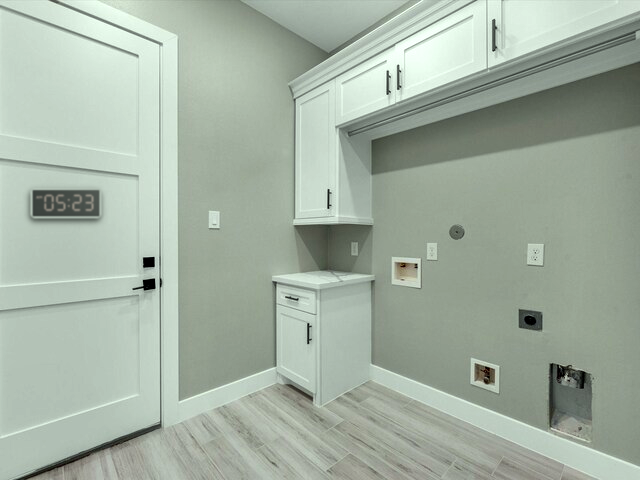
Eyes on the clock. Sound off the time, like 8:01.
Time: 5:23
